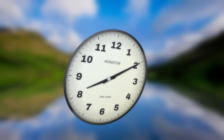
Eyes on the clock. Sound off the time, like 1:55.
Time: 8:10
